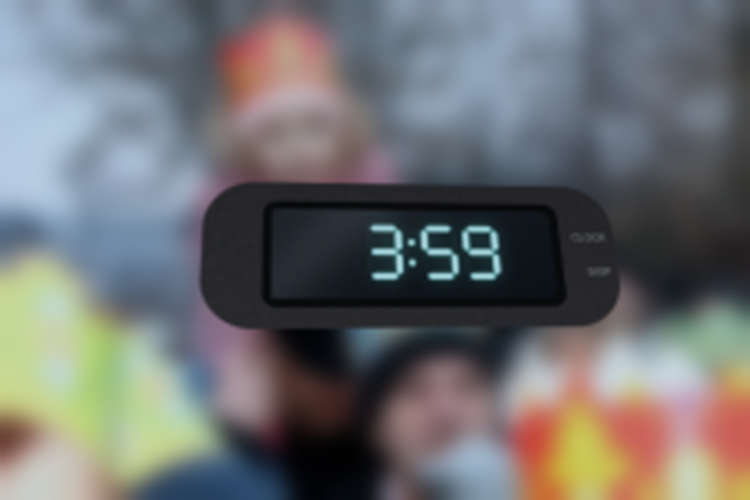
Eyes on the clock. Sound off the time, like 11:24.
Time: 3:59
